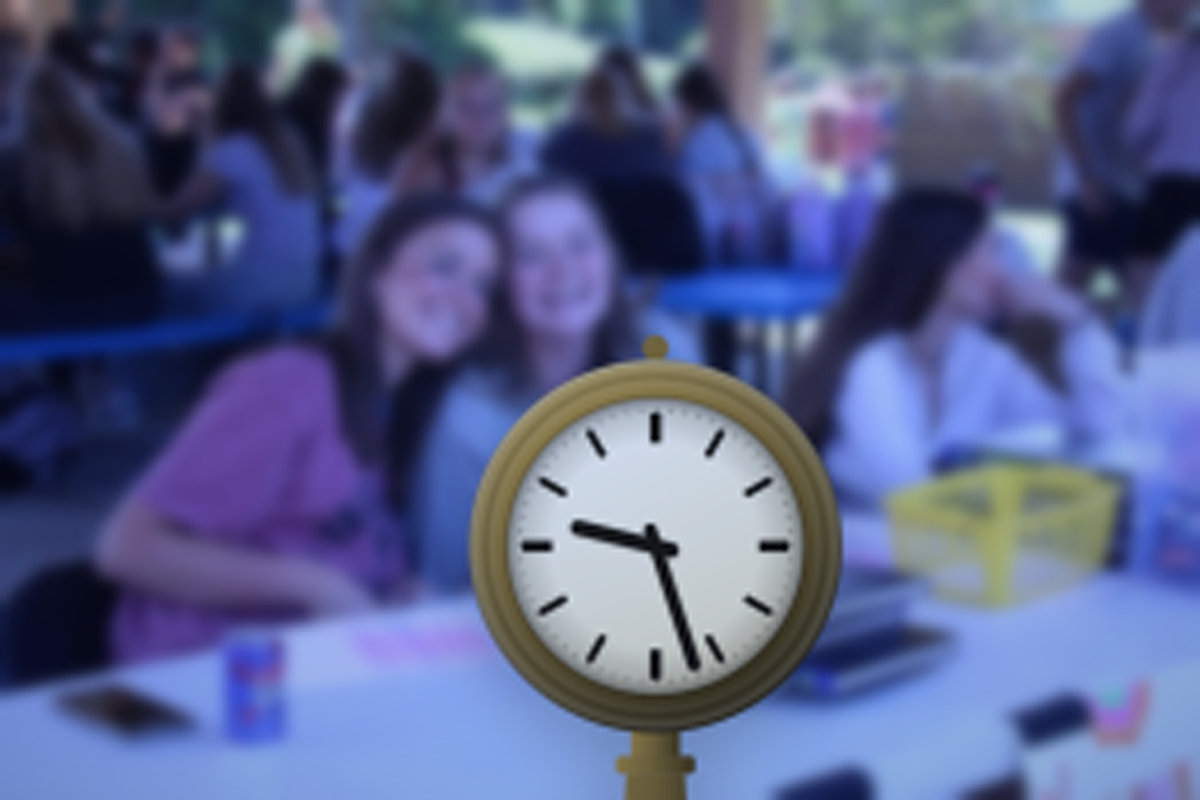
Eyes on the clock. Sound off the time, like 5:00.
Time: 9:27
